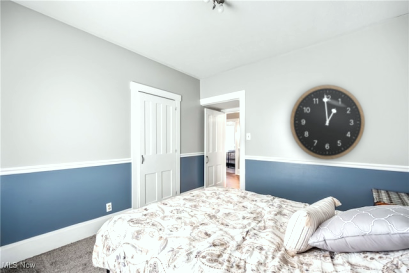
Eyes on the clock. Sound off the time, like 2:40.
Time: 12:59
